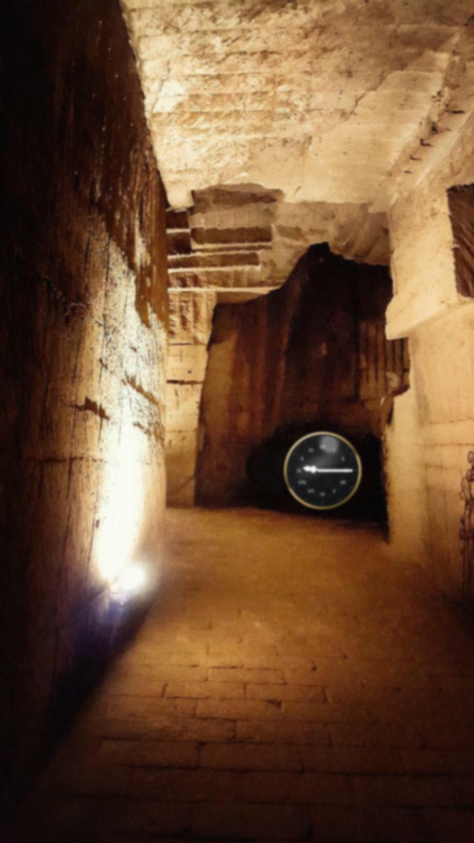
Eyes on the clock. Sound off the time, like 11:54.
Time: 9:15
